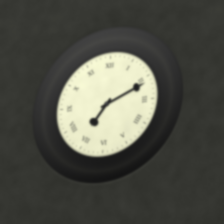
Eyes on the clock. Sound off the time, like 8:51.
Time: 7:11
